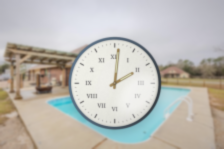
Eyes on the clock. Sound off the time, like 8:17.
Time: 2:01
